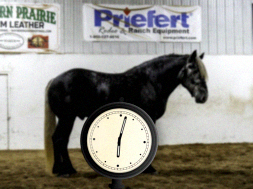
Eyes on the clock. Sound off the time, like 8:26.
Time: 6:02
